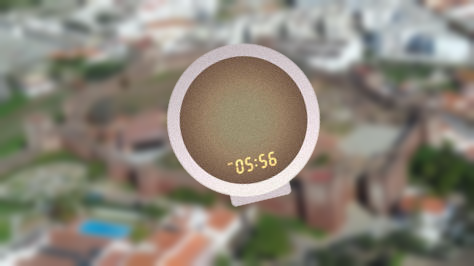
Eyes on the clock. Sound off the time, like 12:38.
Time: 5:56
